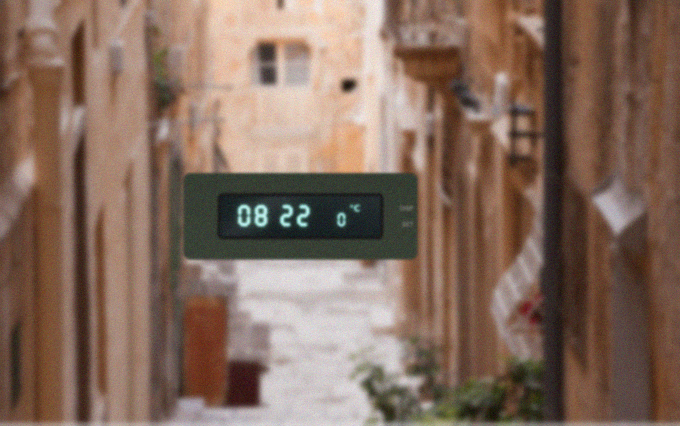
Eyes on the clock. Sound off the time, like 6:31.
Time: 8:22
